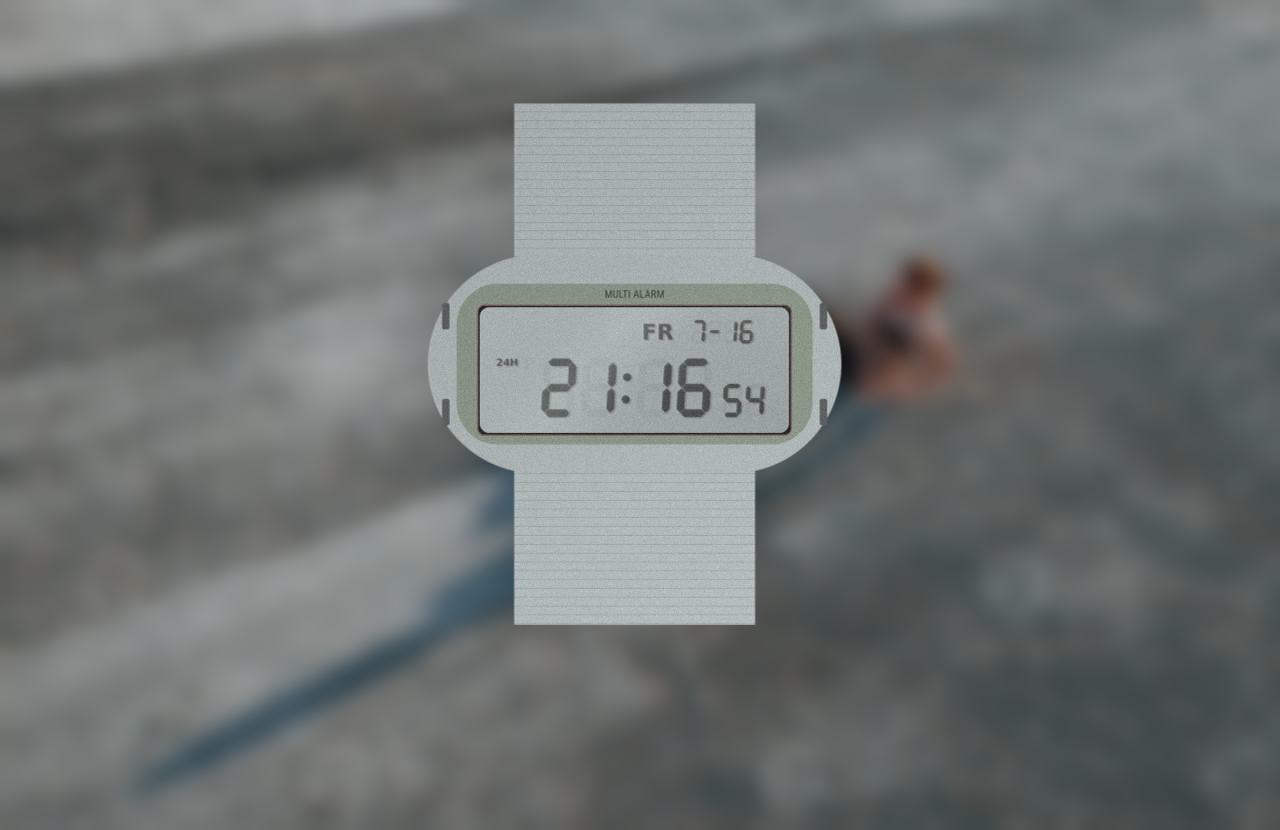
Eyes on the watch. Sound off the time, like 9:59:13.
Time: 21:16:54
